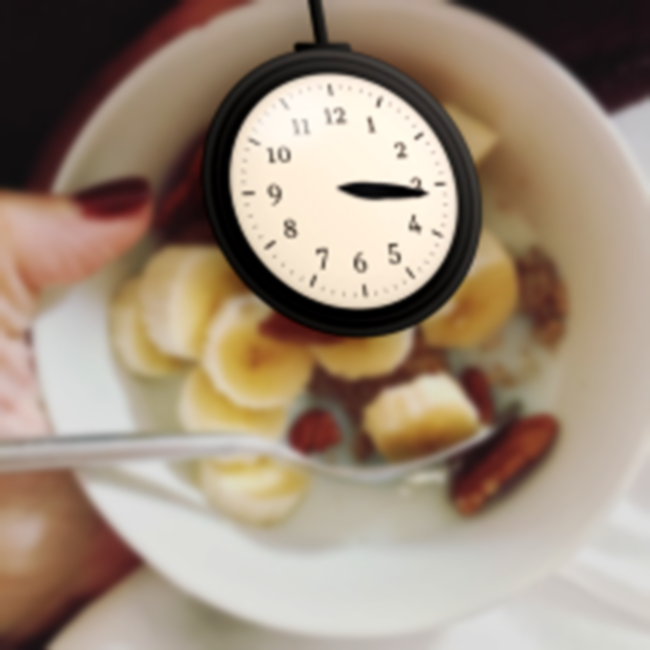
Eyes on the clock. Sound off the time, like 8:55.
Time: 3:16
